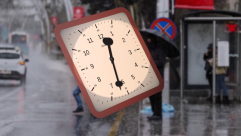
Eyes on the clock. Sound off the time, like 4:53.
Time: 12:32
